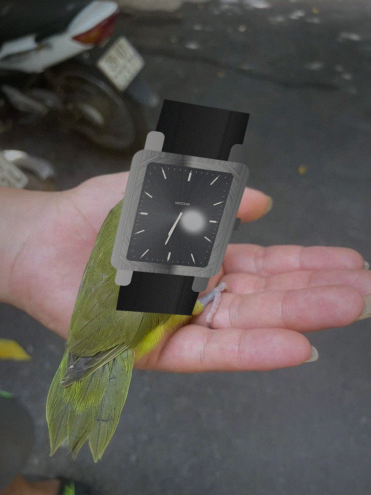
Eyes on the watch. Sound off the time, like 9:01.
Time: 6:32
